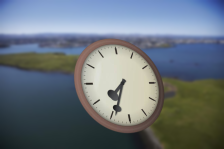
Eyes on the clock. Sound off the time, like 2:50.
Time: 7:34
